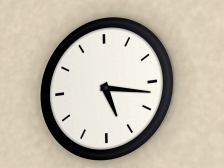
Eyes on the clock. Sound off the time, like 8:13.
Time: 5:17
